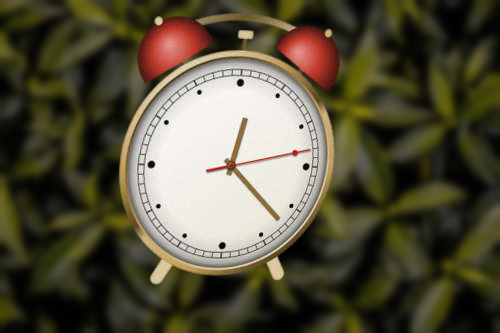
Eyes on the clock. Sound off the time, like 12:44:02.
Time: 12:22:13
